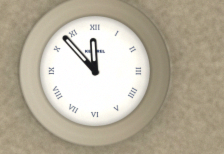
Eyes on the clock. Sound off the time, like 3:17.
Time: 11:53
